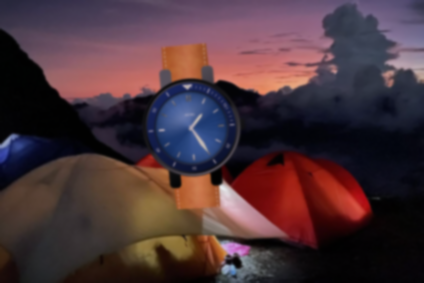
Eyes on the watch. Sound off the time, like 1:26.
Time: 1:25
